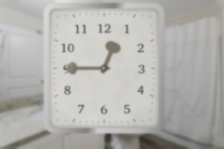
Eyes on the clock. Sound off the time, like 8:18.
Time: 12:45
